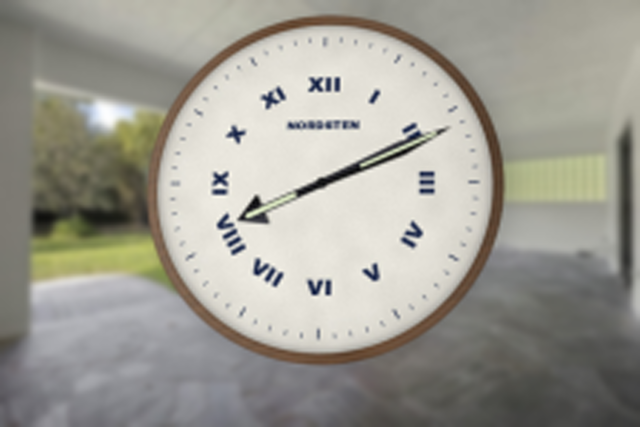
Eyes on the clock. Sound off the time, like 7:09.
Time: 8:11
